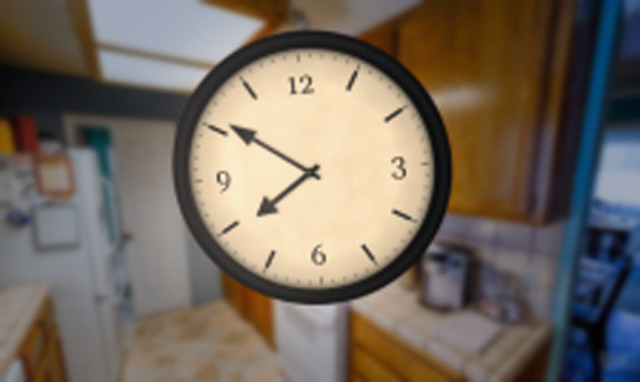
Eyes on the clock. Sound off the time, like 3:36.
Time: 7:51
